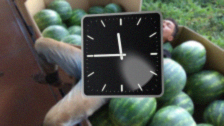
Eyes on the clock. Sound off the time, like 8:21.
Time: 11:45
